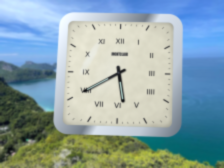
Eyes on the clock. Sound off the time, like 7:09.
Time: 5:40
